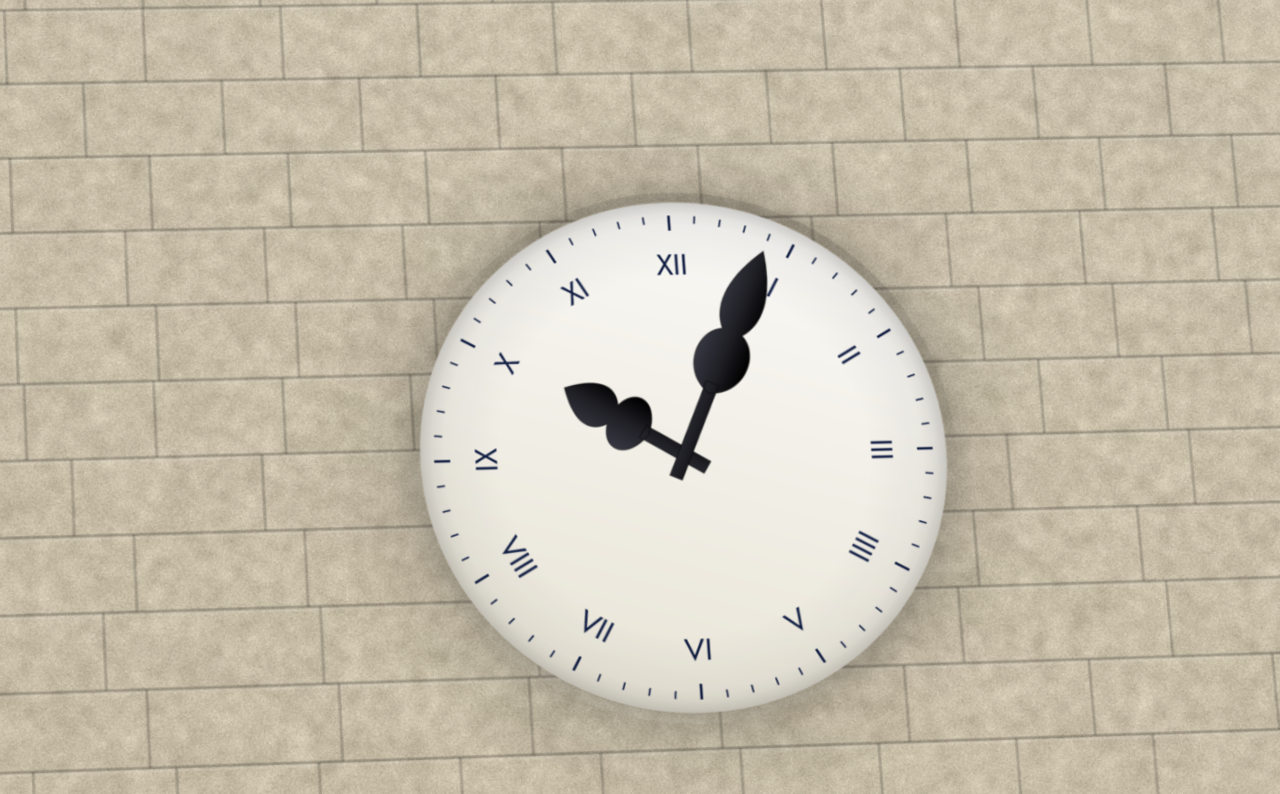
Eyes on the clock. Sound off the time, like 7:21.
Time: 10:04
